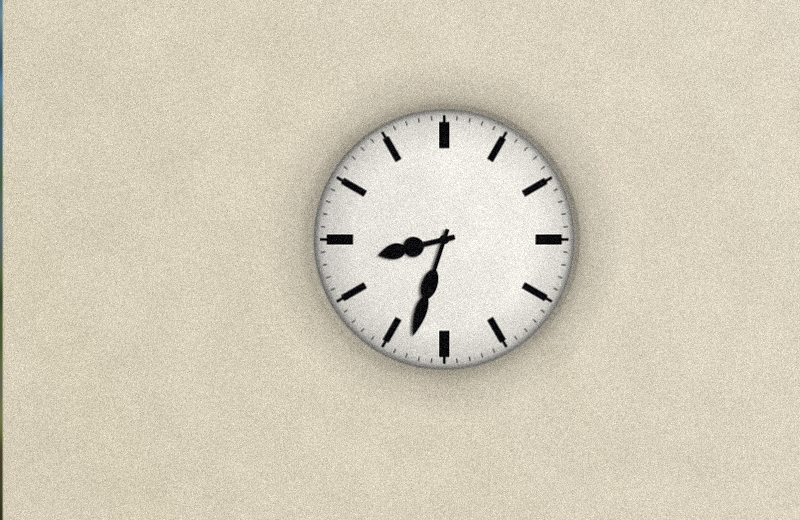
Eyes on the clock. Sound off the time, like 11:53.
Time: 8:33
